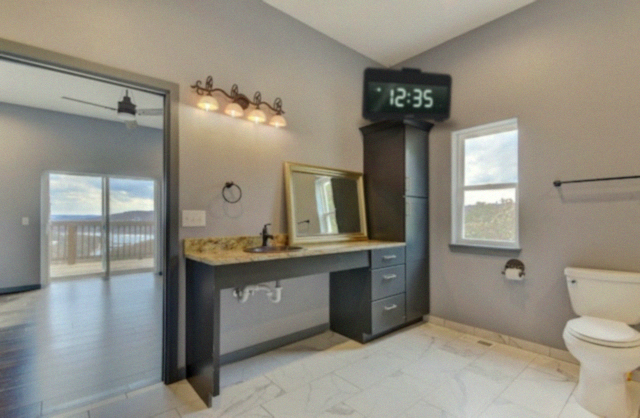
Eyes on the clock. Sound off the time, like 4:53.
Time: 12:35
